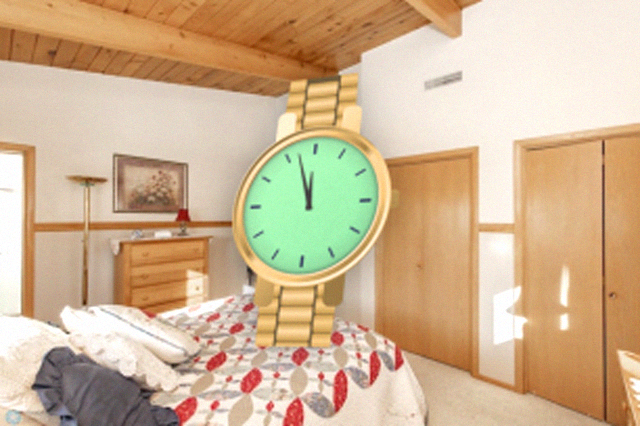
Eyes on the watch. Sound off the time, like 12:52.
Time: 11:57
